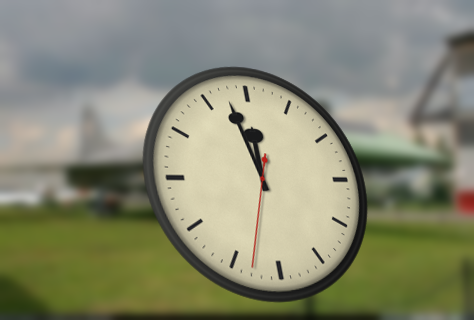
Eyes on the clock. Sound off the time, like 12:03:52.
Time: 11:57:33
